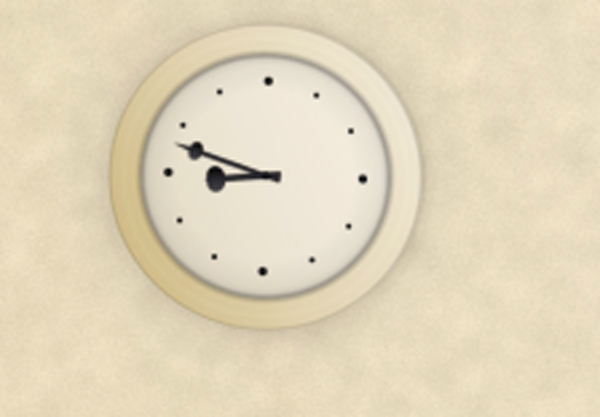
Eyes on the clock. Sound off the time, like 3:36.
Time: 8:48
